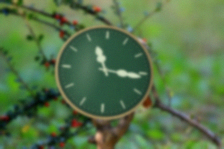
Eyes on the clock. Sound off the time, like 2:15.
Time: 11:16
